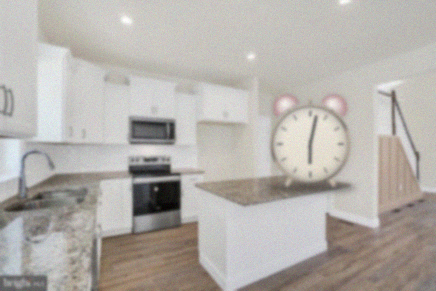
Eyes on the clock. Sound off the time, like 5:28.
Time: 6:02
